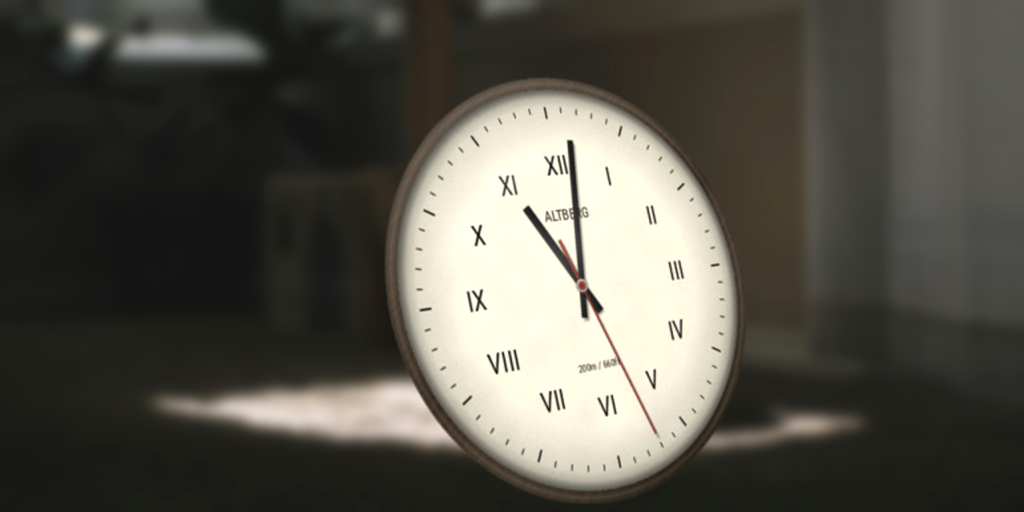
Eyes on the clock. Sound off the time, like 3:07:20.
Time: 11:01:27
